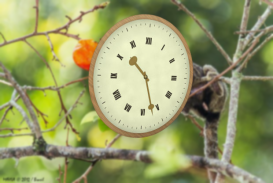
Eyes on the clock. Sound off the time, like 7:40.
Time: 10:27
